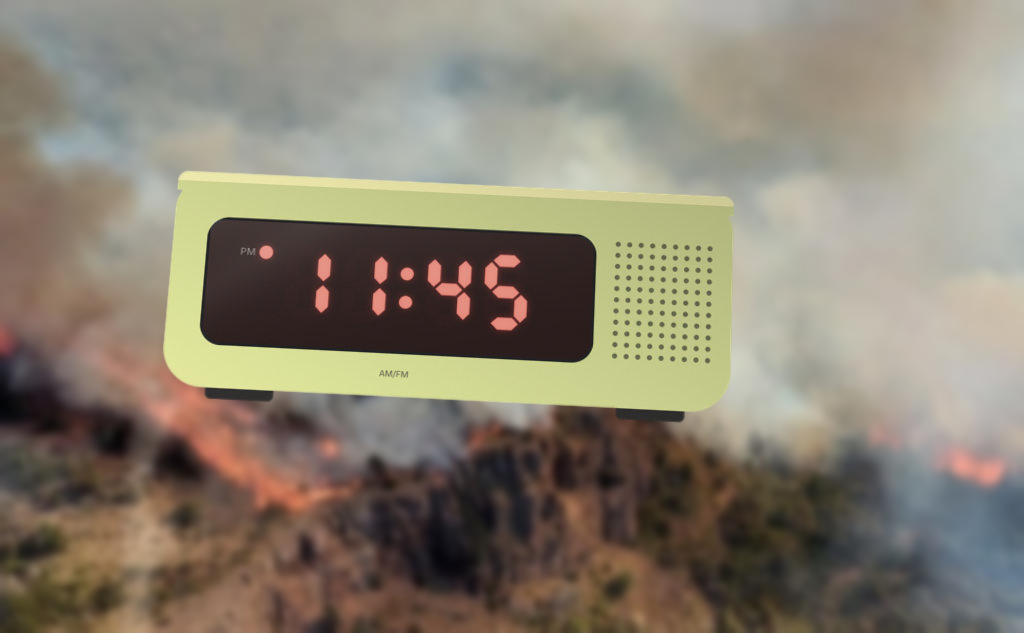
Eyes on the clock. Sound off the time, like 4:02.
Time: 11:45
